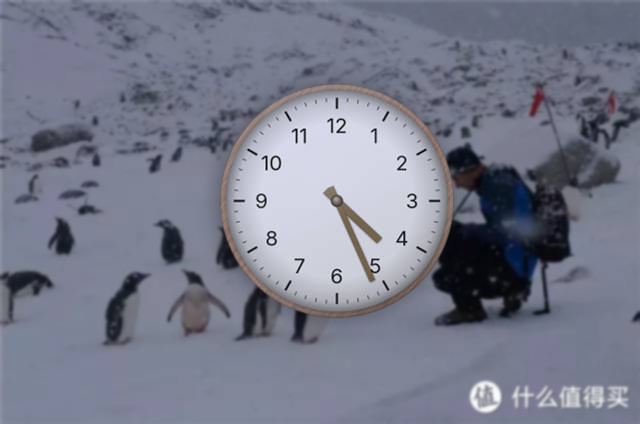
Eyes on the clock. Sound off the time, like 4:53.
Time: 4:26
